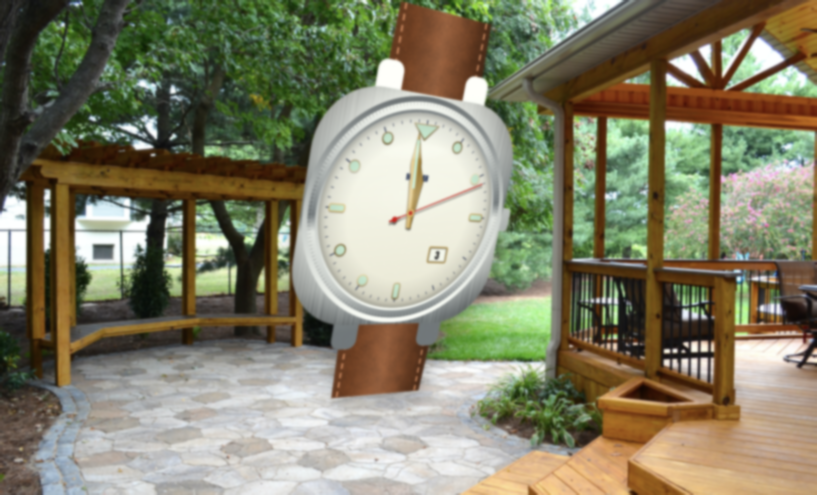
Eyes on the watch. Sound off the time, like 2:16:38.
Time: 11:59:11
